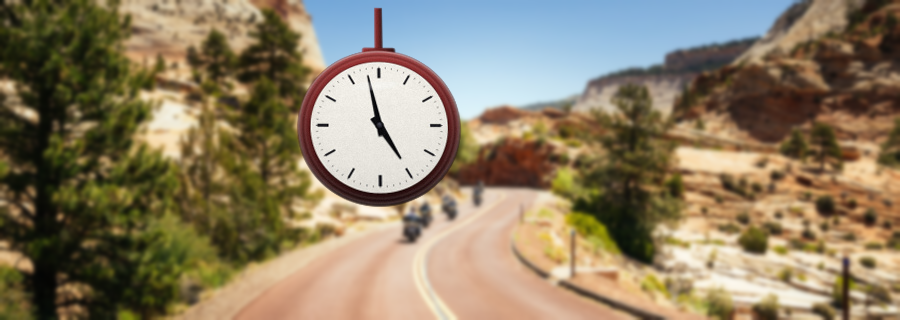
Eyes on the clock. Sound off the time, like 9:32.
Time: 4:58
